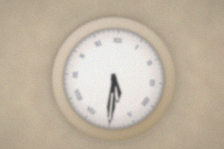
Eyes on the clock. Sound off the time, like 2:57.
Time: 5:30
